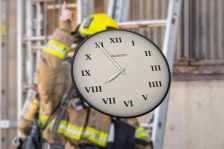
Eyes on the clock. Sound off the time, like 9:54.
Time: 7:55
